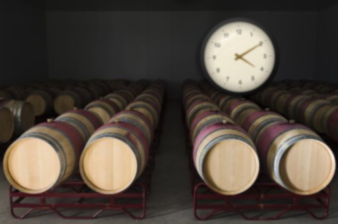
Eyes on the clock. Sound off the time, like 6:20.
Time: 4:10
